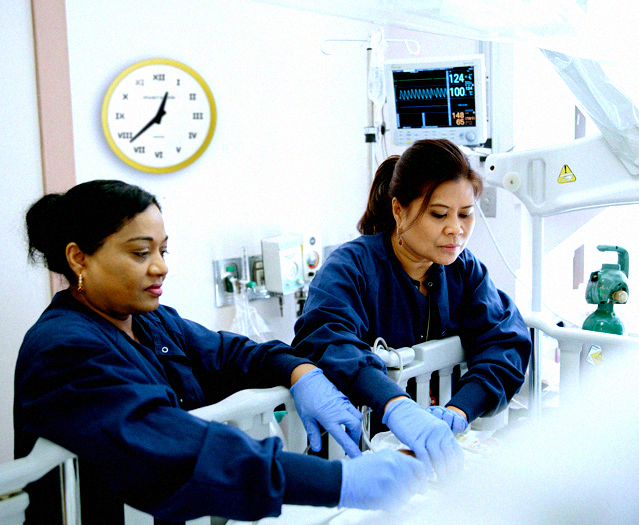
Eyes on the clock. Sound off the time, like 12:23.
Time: 12:38
